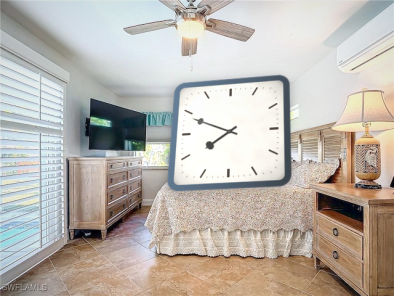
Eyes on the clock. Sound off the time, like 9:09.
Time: 7:49
